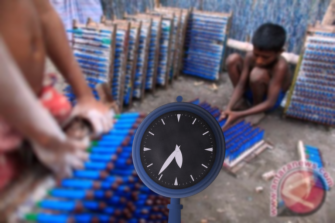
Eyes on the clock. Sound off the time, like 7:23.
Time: 5:36
